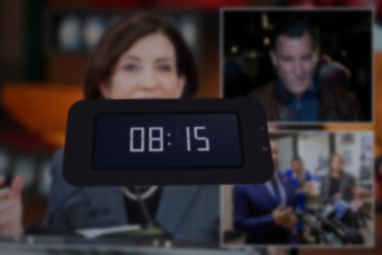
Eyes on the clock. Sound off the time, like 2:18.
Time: 8:15
